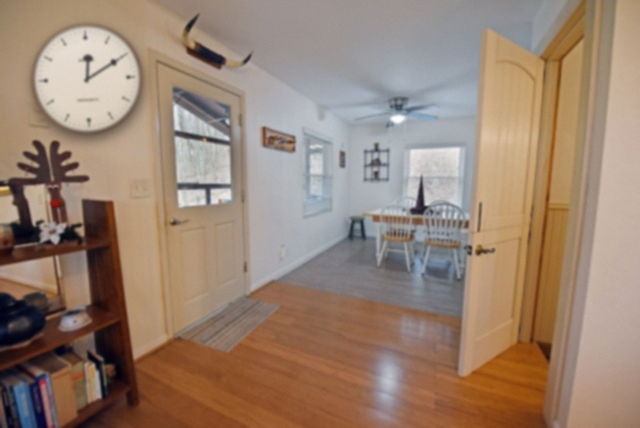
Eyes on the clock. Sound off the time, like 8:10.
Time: 12:10
